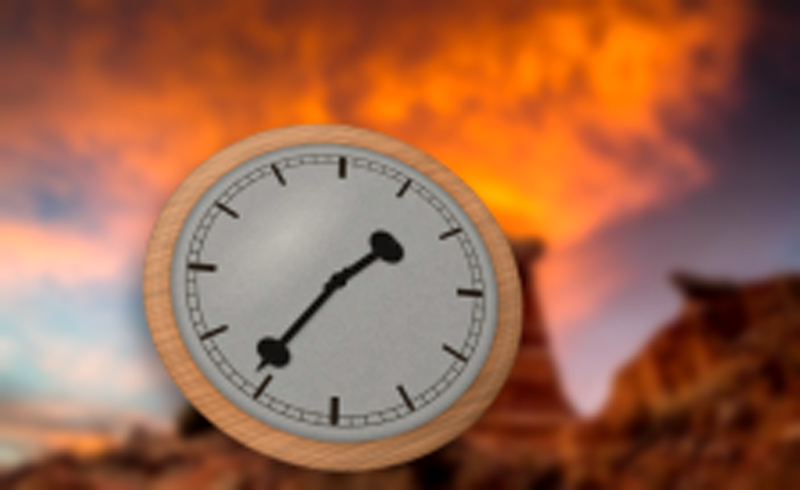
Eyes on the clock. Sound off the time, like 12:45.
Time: 1:36
